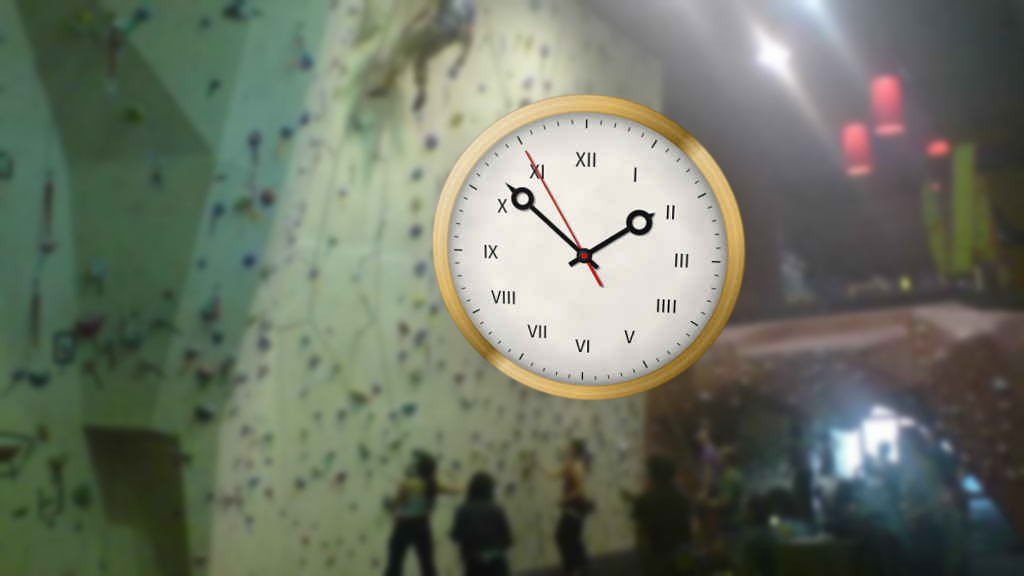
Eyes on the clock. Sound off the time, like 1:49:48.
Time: 1:51:55
